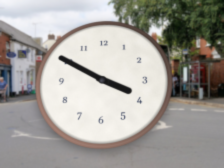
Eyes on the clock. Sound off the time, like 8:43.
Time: 3:50
